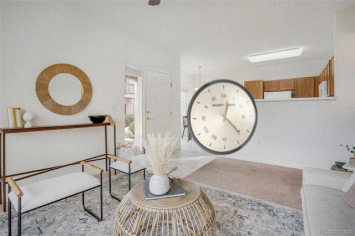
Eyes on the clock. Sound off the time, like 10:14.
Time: 12:23
